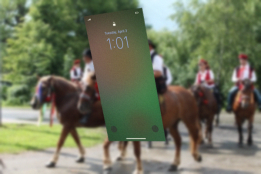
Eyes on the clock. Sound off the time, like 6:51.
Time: 1:01
